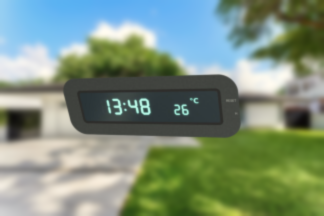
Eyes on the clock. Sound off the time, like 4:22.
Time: 13:48
